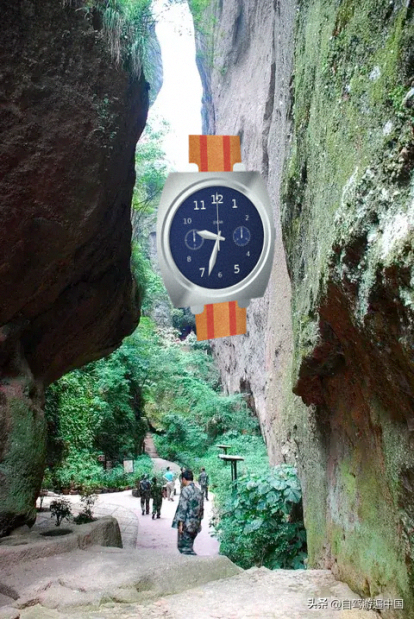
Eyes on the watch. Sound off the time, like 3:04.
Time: 9:33
